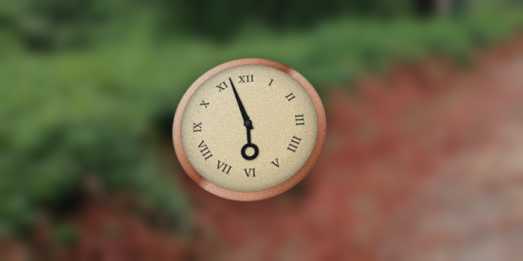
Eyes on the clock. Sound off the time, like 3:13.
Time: 5:57
